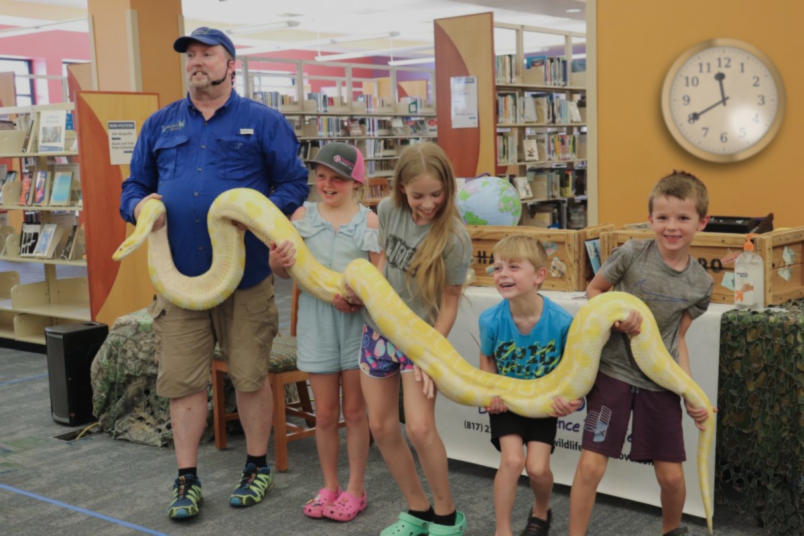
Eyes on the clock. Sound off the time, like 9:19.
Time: 11:40
